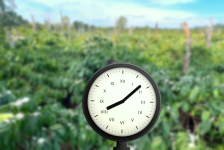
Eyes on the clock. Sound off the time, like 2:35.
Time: 8:08
